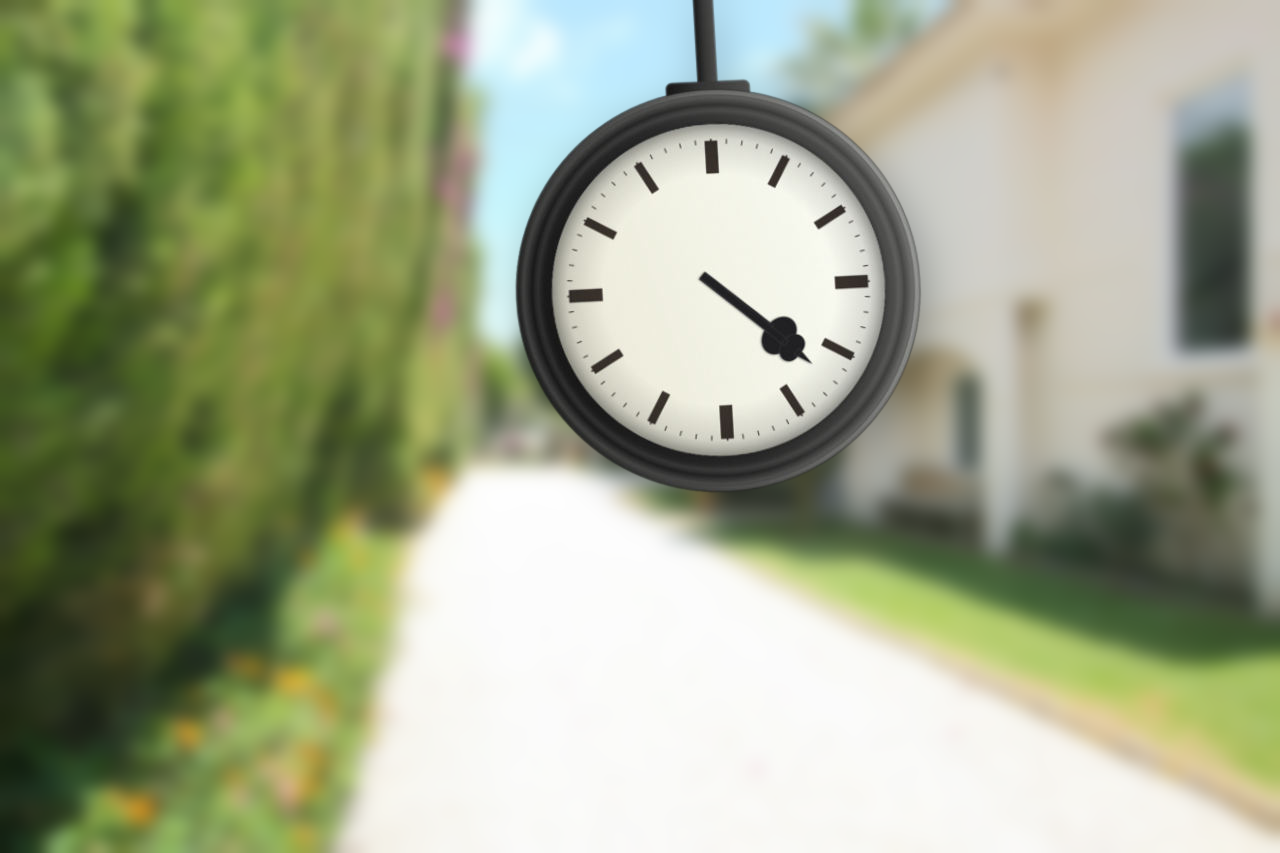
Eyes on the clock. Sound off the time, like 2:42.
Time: 4:22
